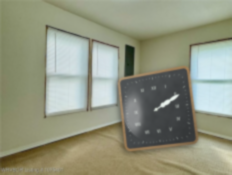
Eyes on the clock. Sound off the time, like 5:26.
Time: 2:11
